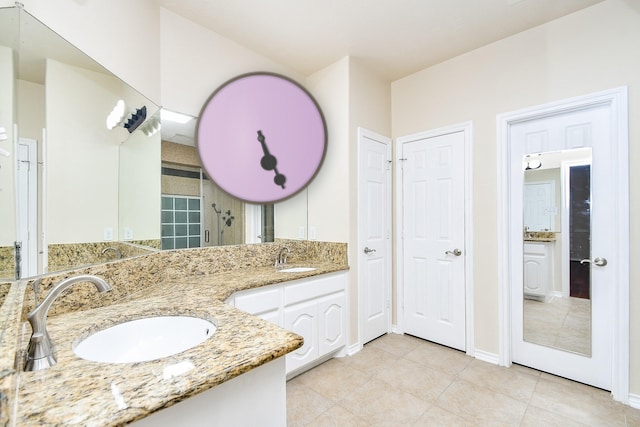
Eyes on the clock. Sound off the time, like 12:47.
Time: 5:26
